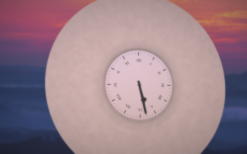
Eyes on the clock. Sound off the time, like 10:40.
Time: 5:28
